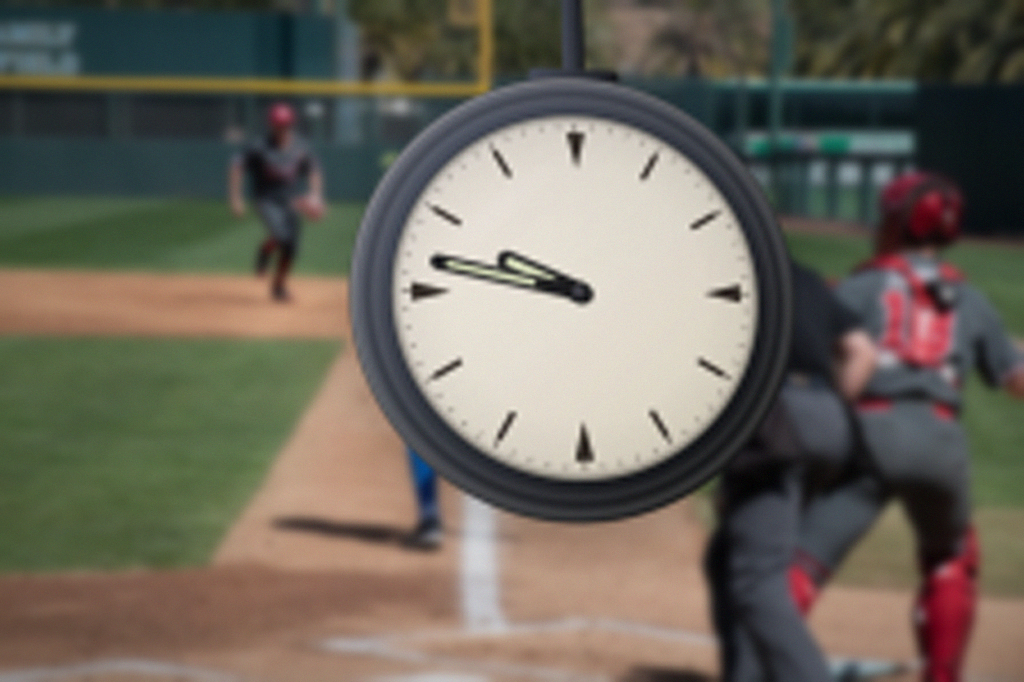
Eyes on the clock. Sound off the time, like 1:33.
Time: 9:47
